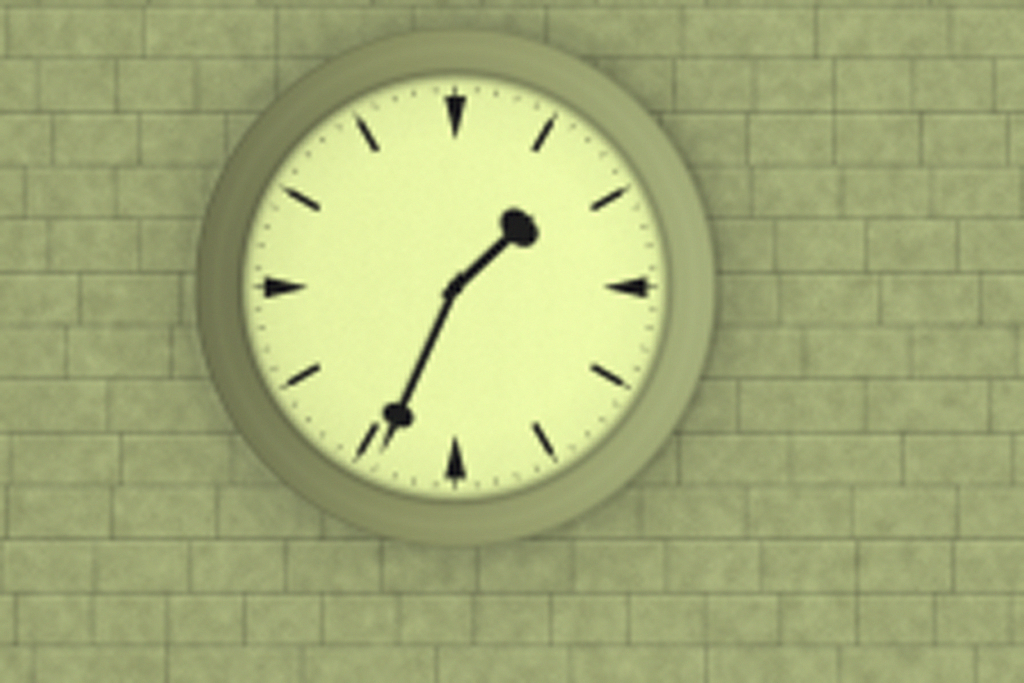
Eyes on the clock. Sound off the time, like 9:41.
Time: 1:34
